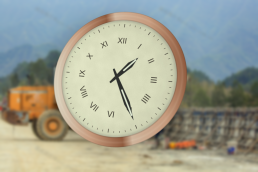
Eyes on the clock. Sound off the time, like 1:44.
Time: 1:25
